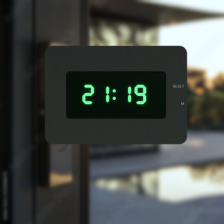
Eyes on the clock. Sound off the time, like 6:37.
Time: 21:19
